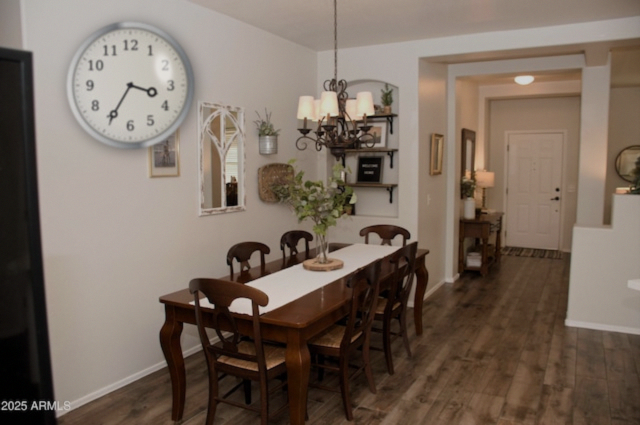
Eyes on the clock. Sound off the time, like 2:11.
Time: 3:35
